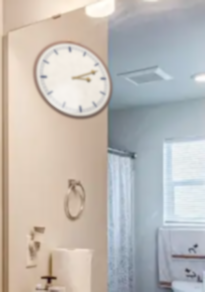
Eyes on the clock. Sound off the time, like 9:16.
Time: 3:12
